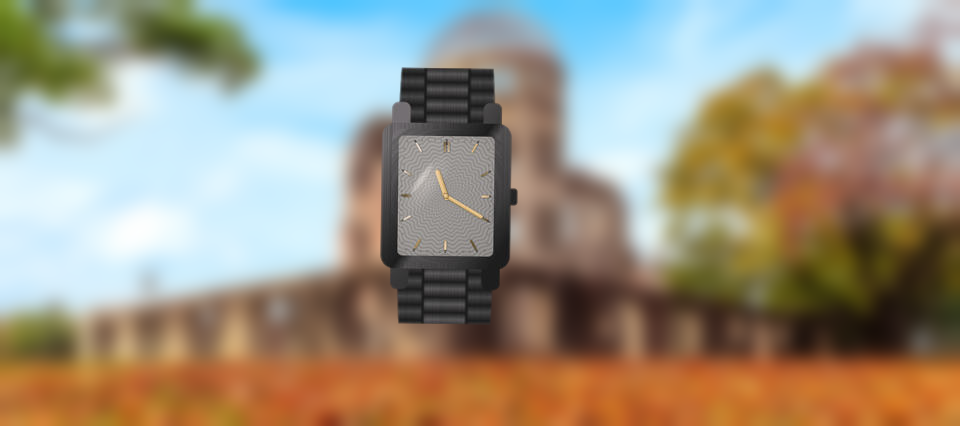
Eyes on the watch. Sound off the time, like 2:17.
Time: 11:20
